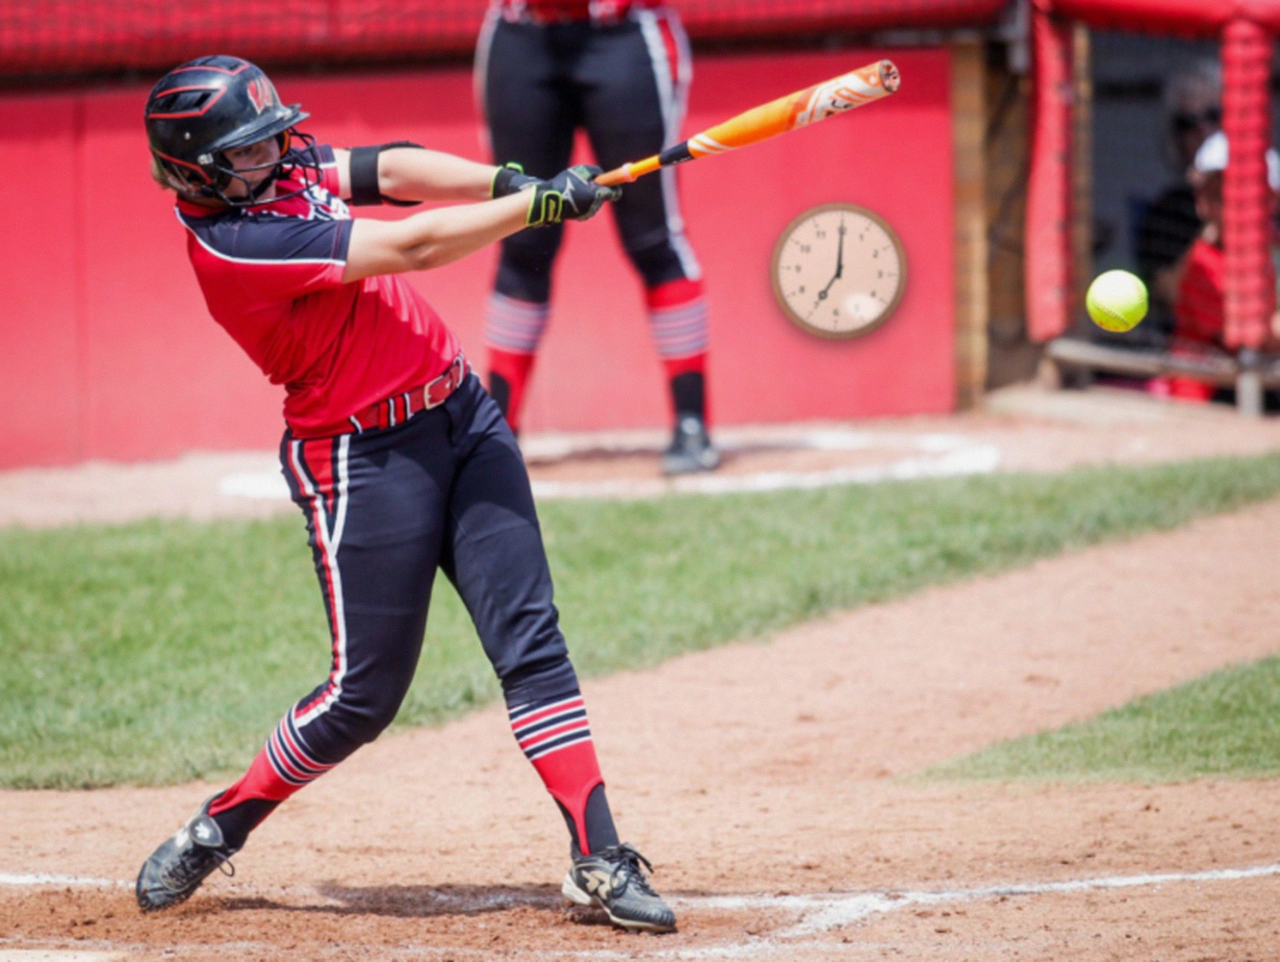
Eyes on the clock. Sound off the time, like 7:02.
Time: 7:00
